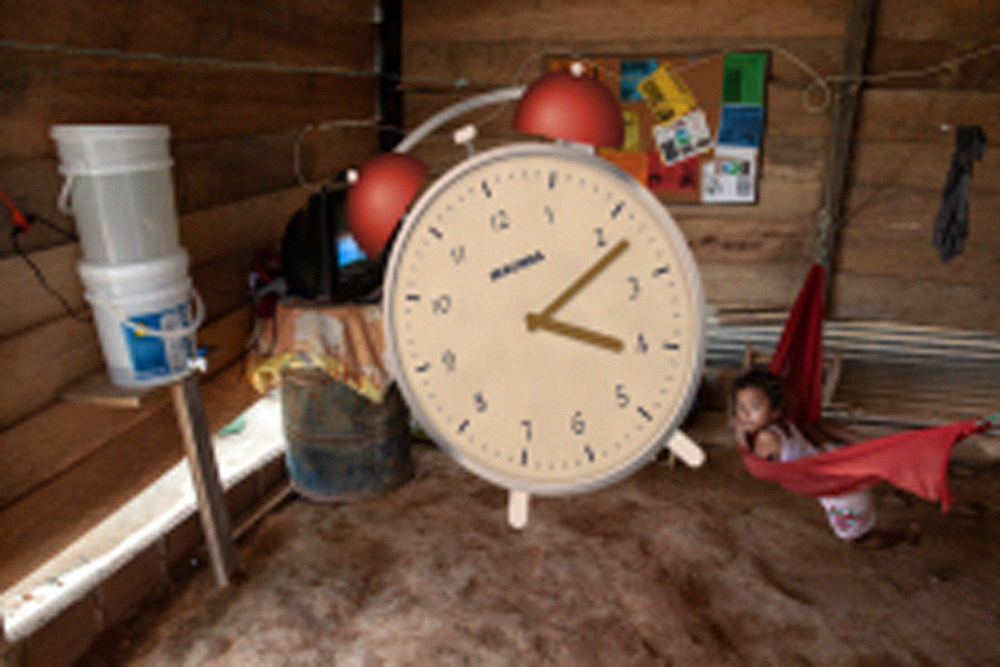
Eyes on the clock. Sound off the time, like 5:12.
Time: 4:12
